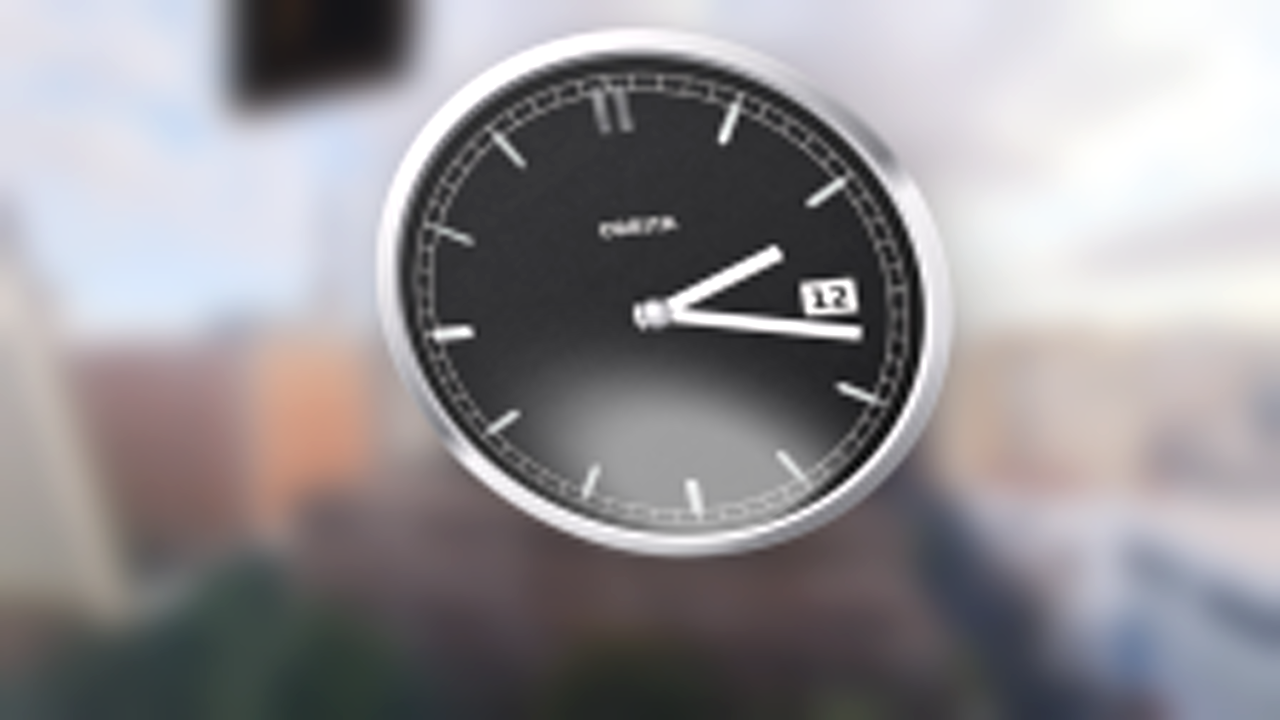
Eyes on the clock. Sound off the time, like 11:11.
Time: 2:17
